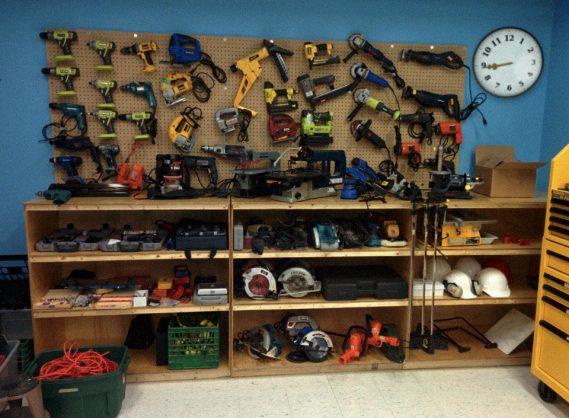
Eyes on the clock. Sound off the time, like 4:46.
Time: 8:44
